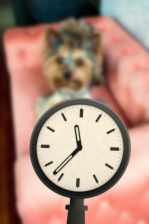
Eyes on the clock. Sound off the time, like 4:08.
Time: 11:37
